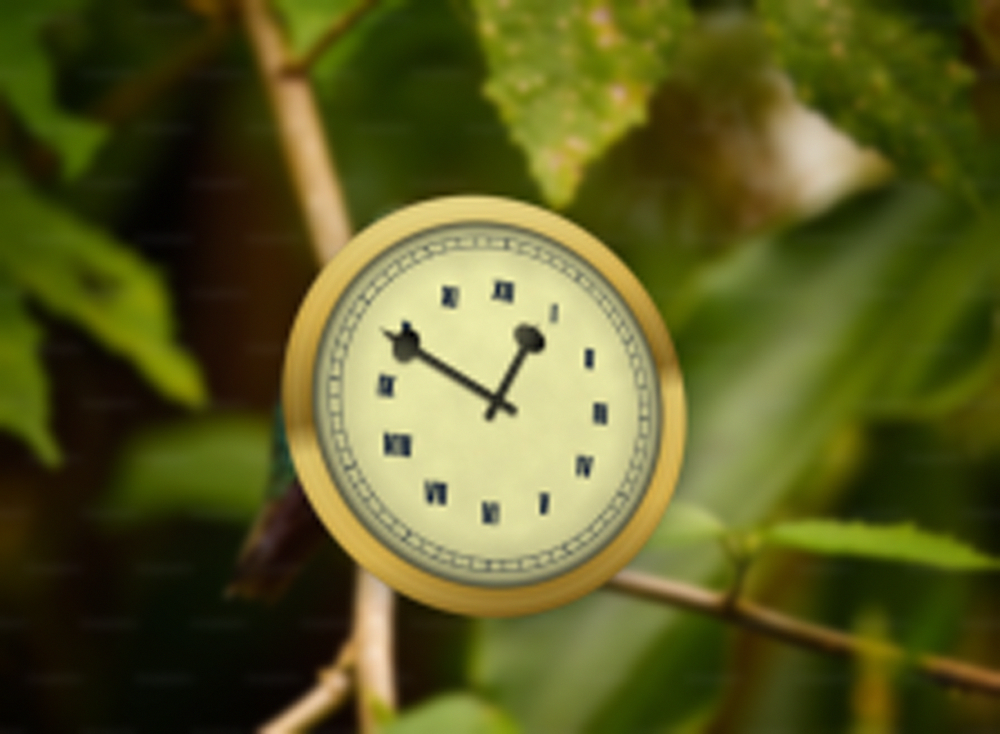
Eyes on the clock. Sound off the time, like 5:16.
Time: 12:49
